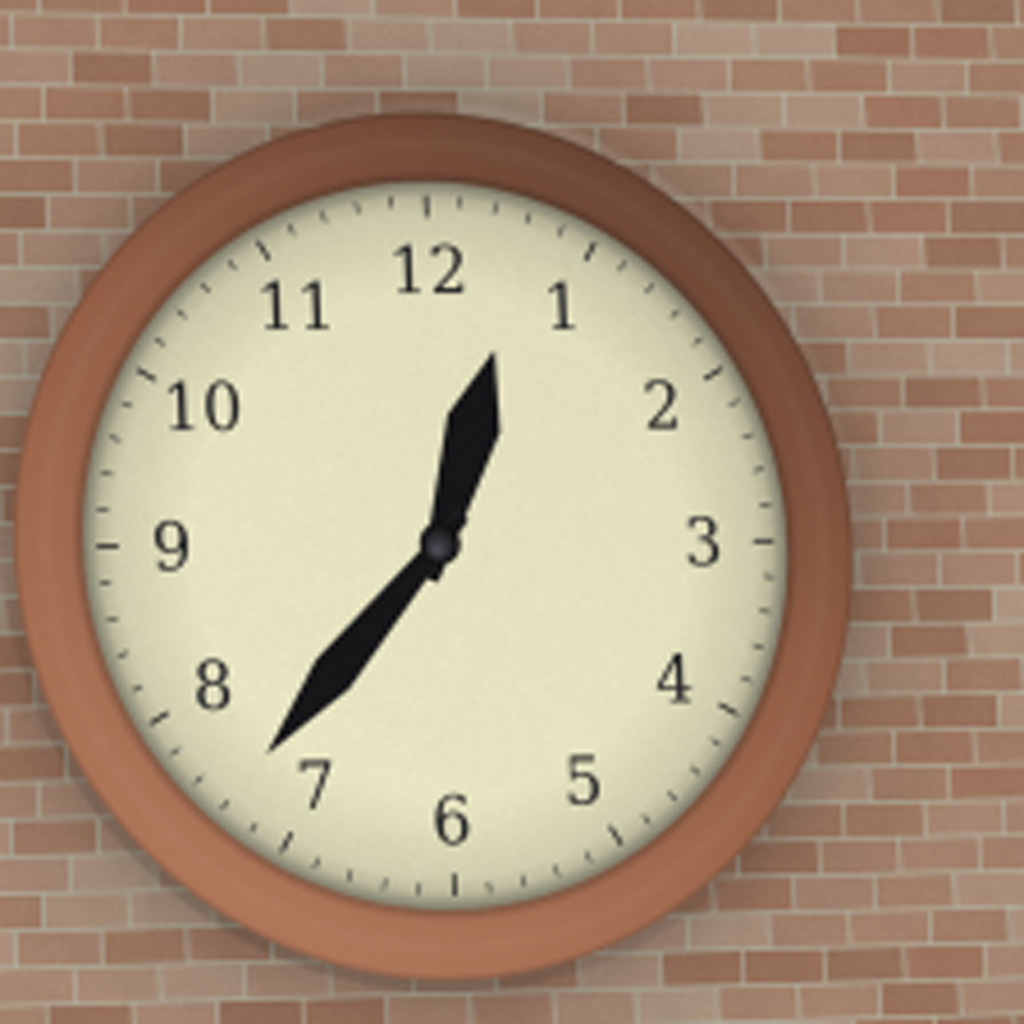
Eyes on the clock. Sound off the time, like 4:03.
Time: 12:37
